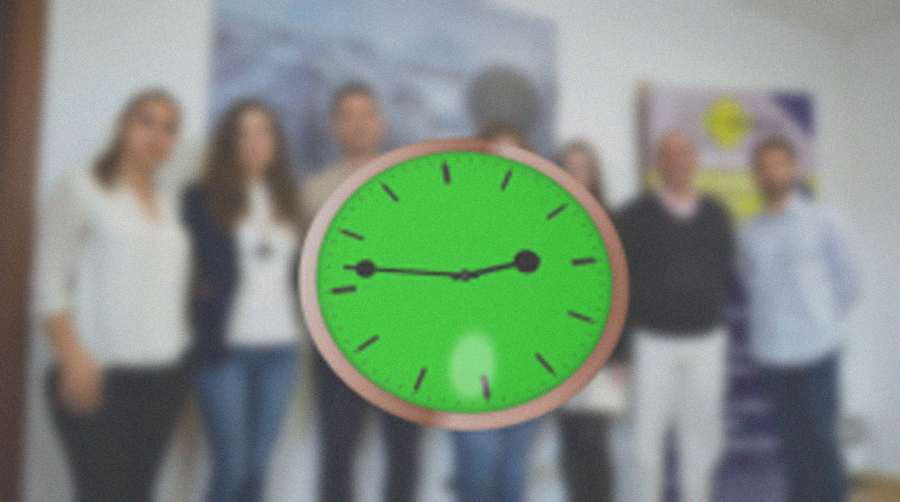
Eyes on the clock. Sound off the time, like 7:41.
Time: 2:47
